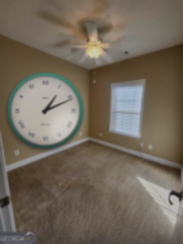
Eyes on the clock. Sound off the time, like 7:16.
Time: 1:11
